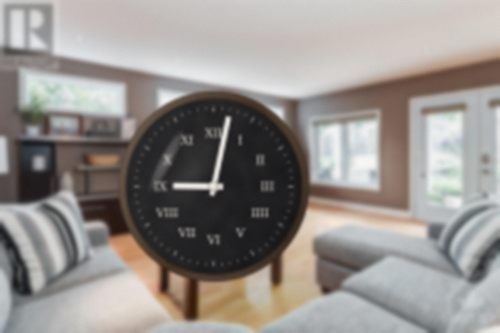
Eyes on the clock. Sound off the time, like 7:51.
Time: 9:02
